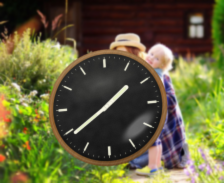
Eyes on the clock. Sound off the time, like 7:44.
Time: 1:39
